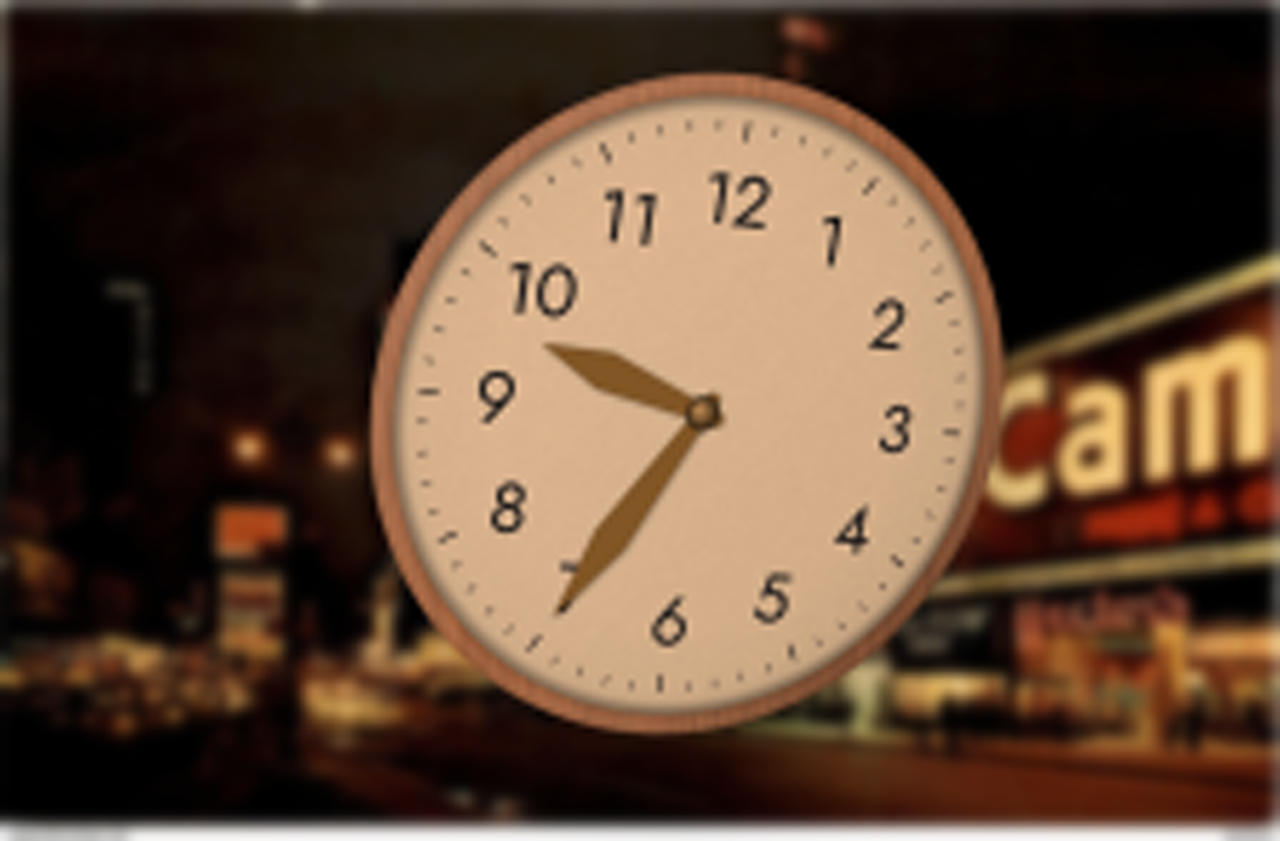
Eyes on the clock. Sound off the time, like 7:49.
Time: 9:35
